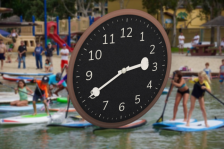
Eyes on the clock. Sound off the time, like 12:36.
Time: 2:40
